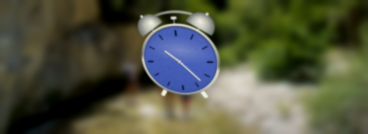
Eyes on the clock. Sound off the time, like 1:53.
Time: 10:23
